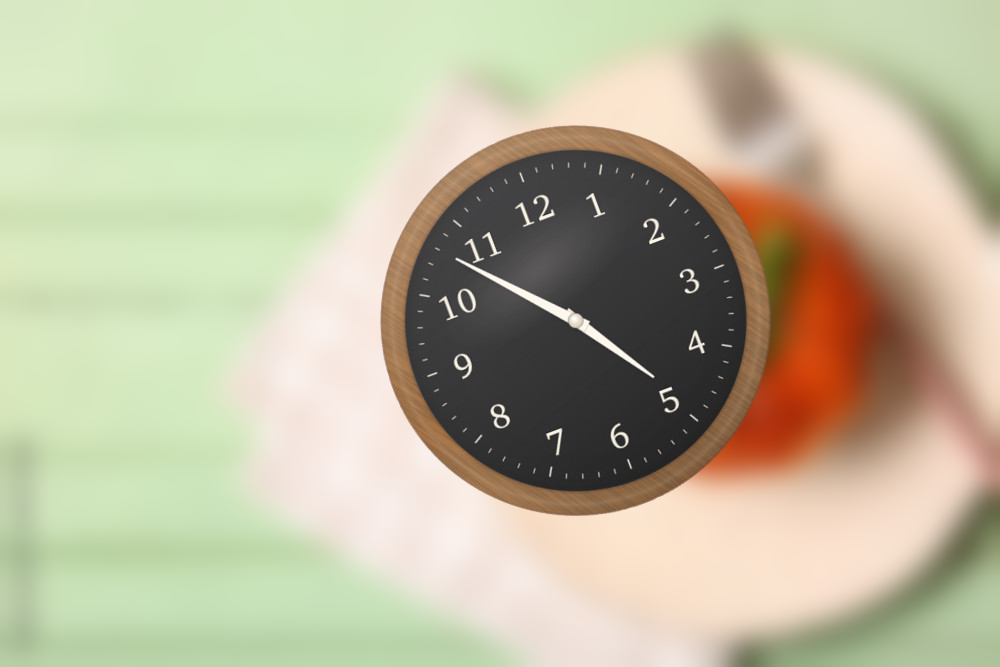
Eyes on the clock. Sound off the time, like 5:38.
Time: 4:53
